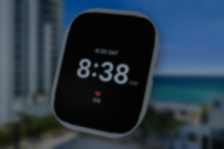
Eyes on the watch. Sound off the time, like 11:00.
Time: 8:38
